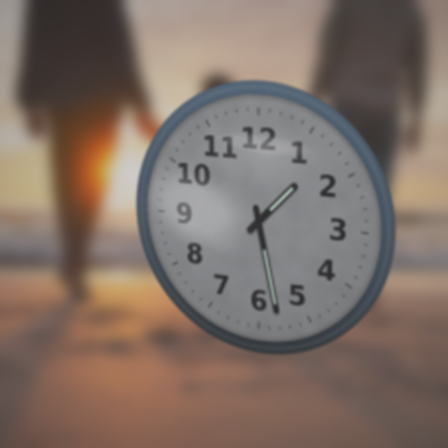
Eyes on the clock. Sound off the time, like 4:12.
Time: 1:28
